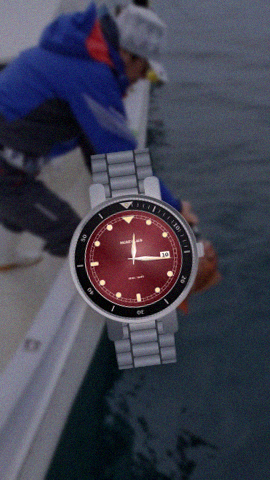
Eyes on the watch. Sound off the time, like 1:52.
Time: 12:16
